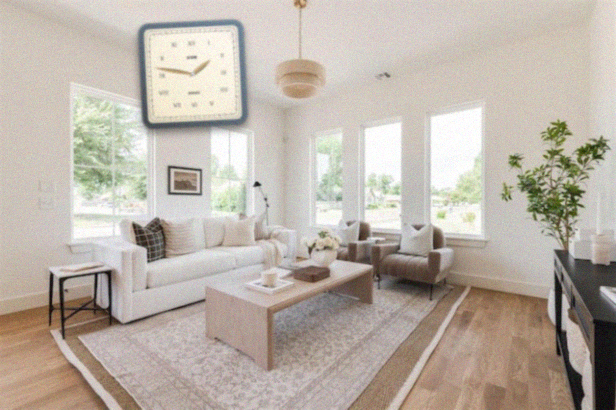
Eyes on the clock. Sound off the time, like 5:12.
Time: 1:47
